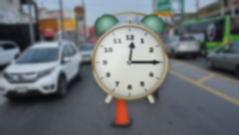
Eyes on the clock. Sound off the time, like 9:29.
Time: 12:15
